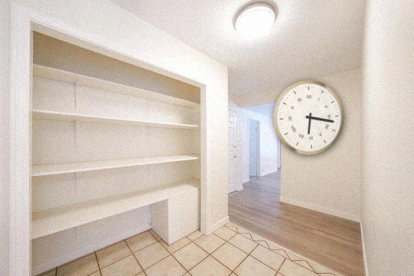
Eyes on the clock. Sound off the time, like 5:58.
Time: 6:17
